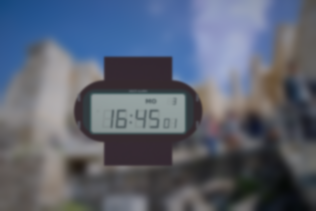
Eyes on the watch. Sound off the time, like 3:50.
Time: 16:45
